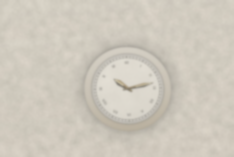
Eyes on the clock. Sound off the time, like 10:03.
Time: 10:13
